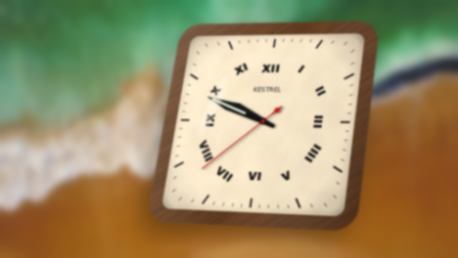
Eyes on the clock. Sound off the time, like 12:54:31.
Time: 9:48:38
